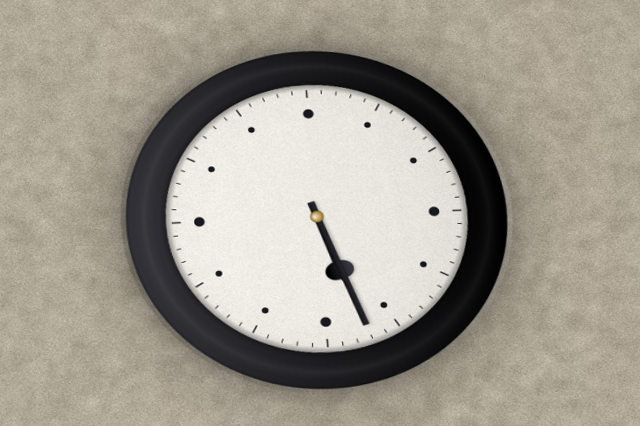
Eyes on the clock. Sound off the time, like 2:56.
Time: 5:27
